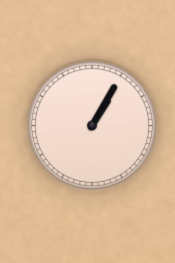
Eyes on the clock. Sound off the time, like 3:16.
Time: 1:05
